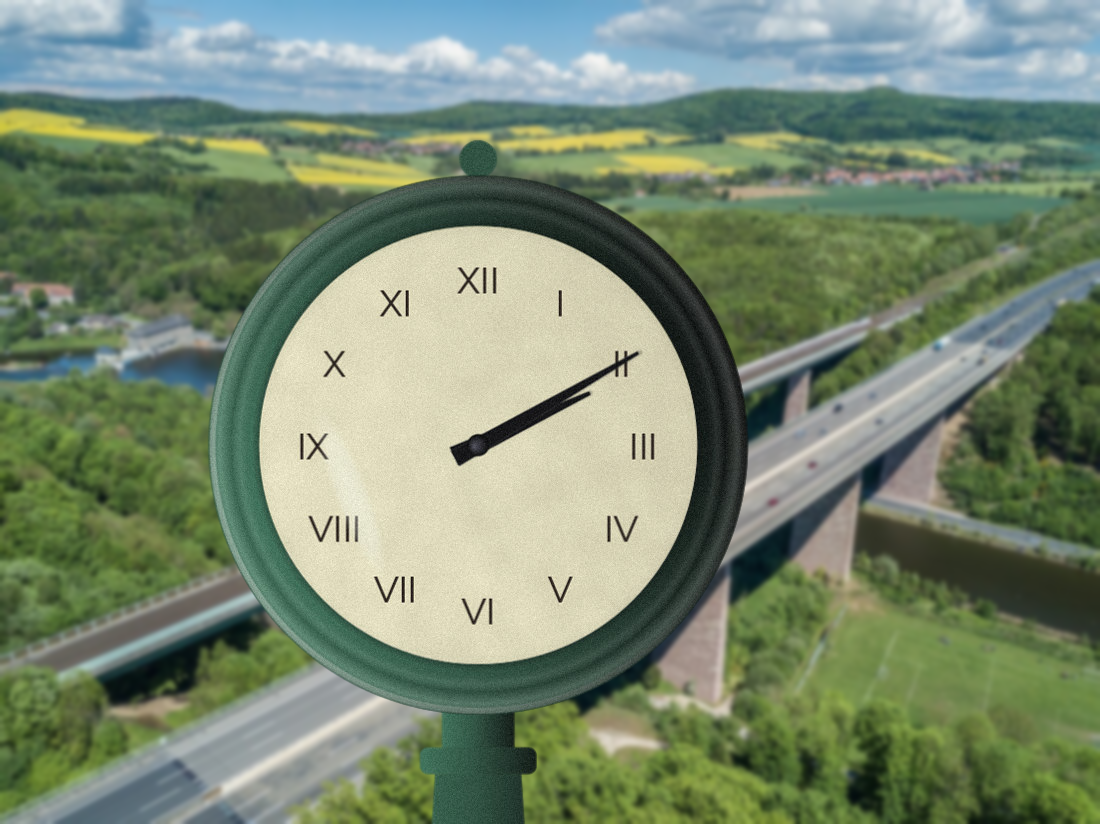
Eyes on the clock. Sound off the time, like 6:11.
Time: 2:10
